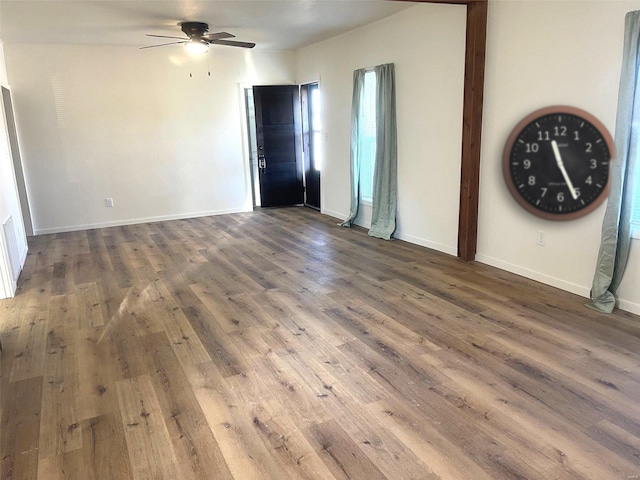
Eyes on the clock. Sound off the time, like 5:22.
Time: 11:26
